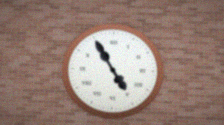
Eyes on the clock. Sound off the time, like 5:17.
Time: 4:55
